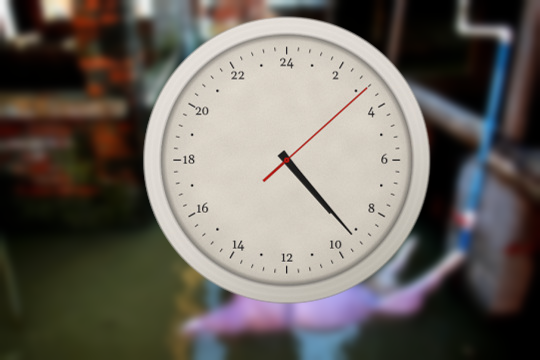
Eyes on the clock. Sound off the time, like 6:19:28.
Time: 9:23:08
